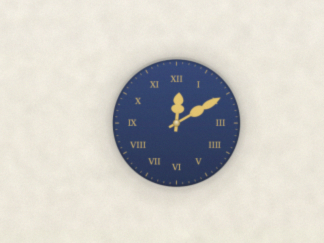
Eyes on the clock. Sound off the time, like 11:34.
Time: 12:10
